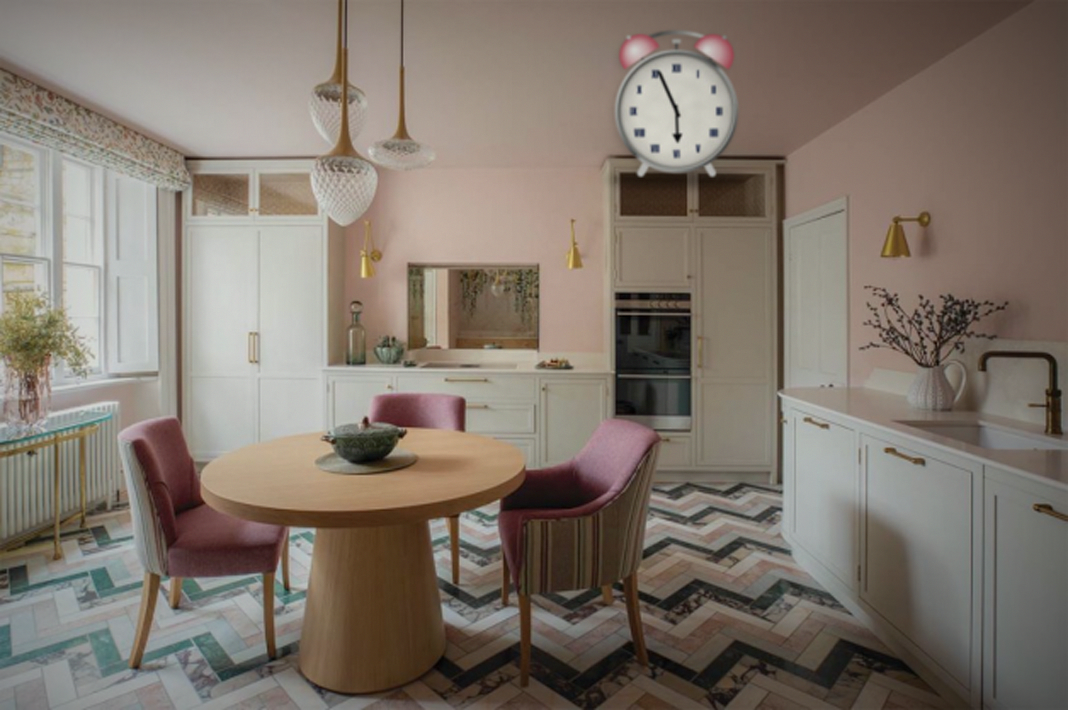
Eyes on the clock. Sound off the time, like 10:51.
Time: 5:56
